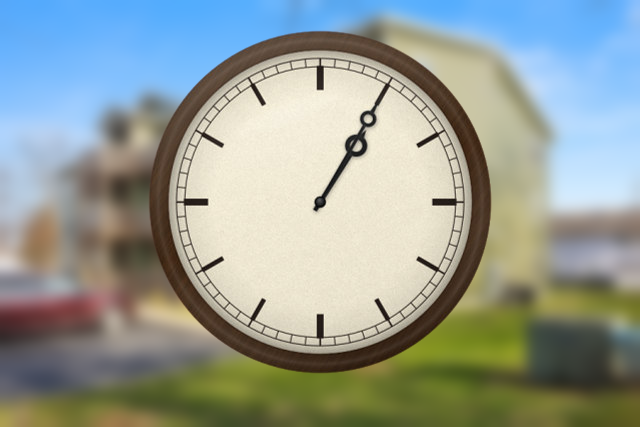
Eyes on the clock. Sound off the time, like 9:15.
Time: 1:05
